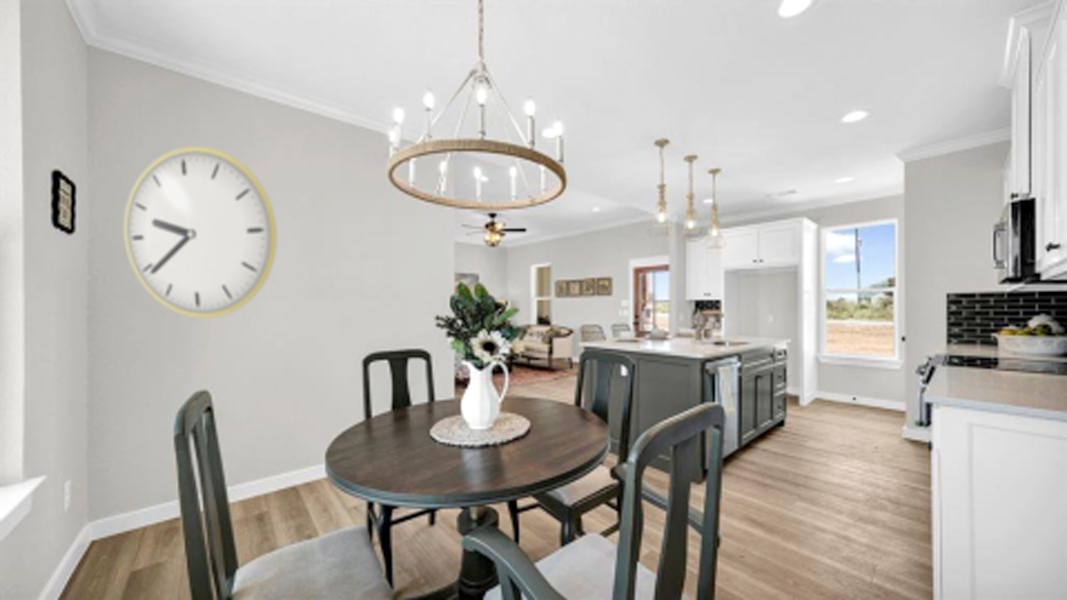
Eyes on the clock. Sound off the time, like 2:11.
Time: 9:39
